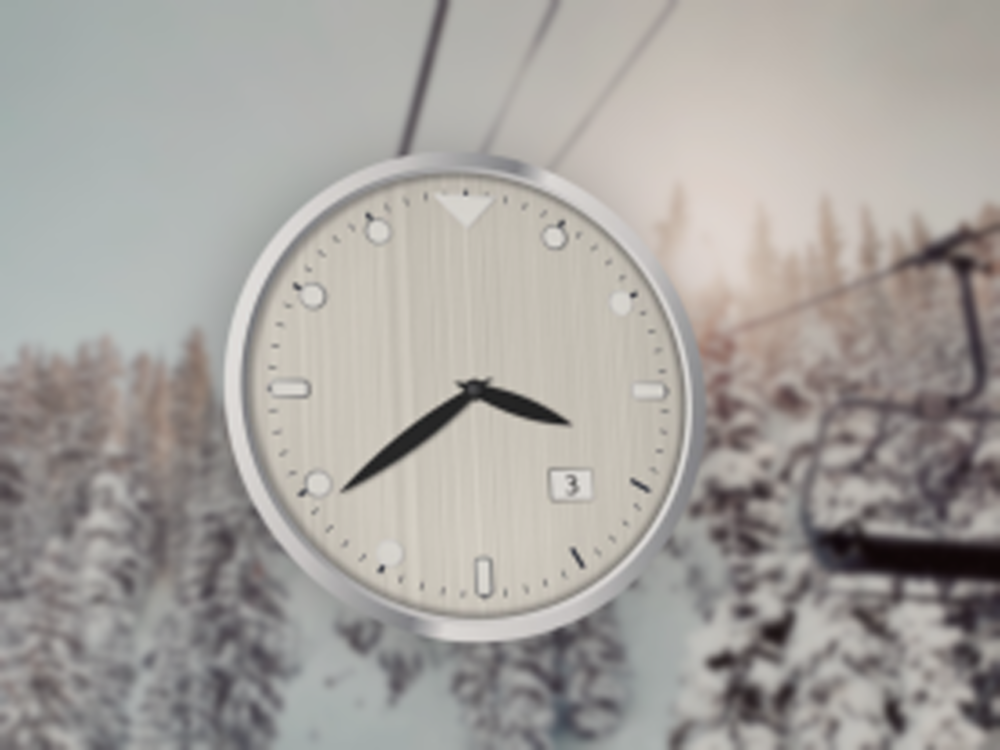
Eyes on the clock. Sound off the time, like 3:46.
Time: 3:39
